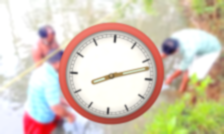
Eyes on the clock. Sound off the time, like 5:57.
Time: 8:12
